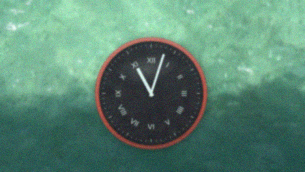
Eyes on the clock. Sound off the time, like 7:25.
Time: 11:03
